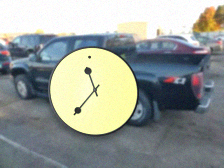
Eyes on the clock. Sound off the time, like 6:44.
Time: 11:38
